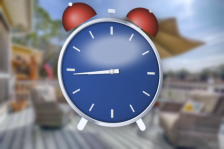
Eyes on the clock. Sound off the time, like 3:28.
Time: 8:44
